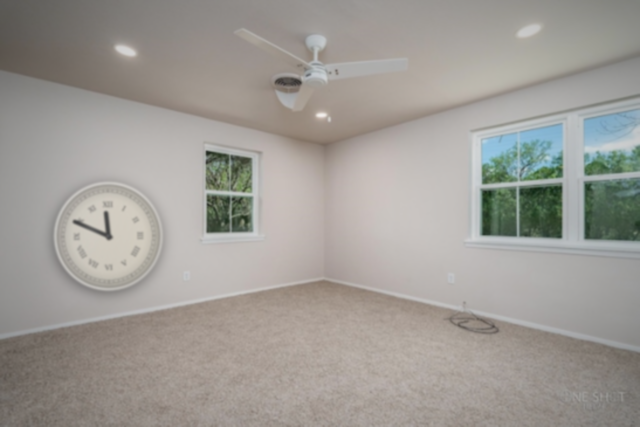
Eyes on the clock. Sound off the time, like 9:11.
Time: 11:49
